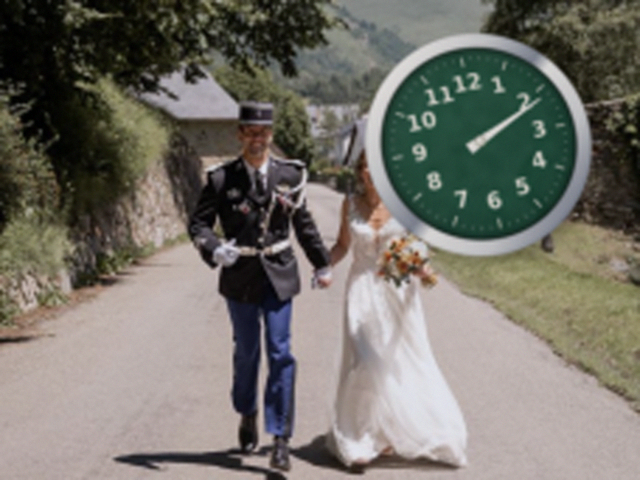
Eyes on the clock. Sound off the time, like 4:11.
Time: 2:11
